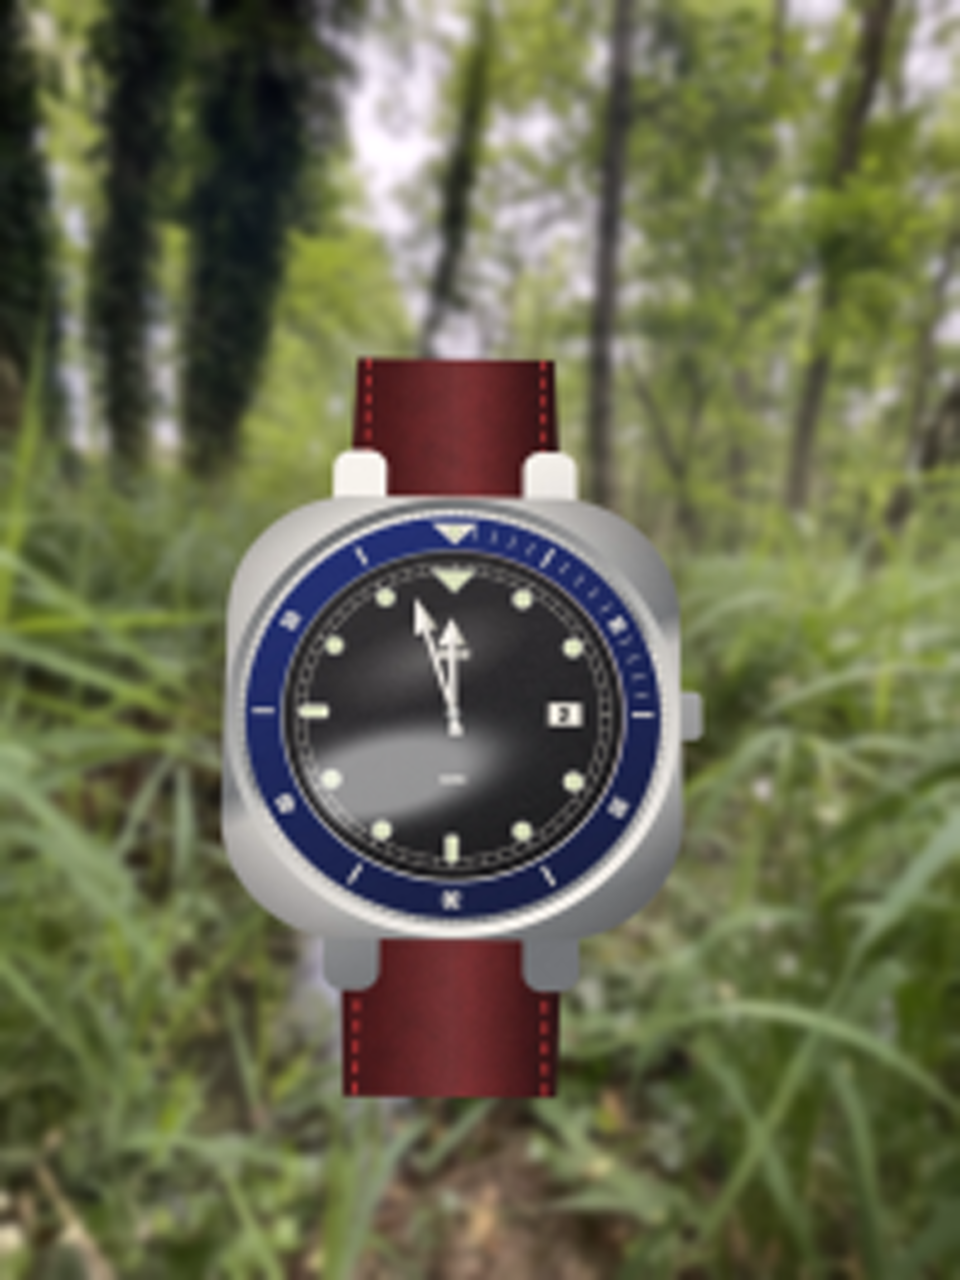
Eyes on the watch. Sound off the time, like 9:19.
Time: 11:57
